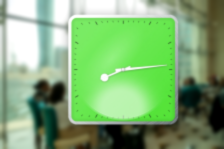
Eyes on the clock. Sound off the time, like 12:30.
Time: 8:14
